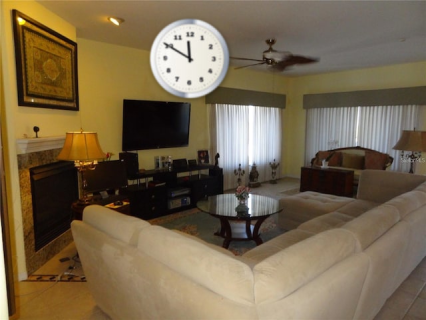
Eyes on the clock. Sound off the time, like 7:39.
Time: 11:50
